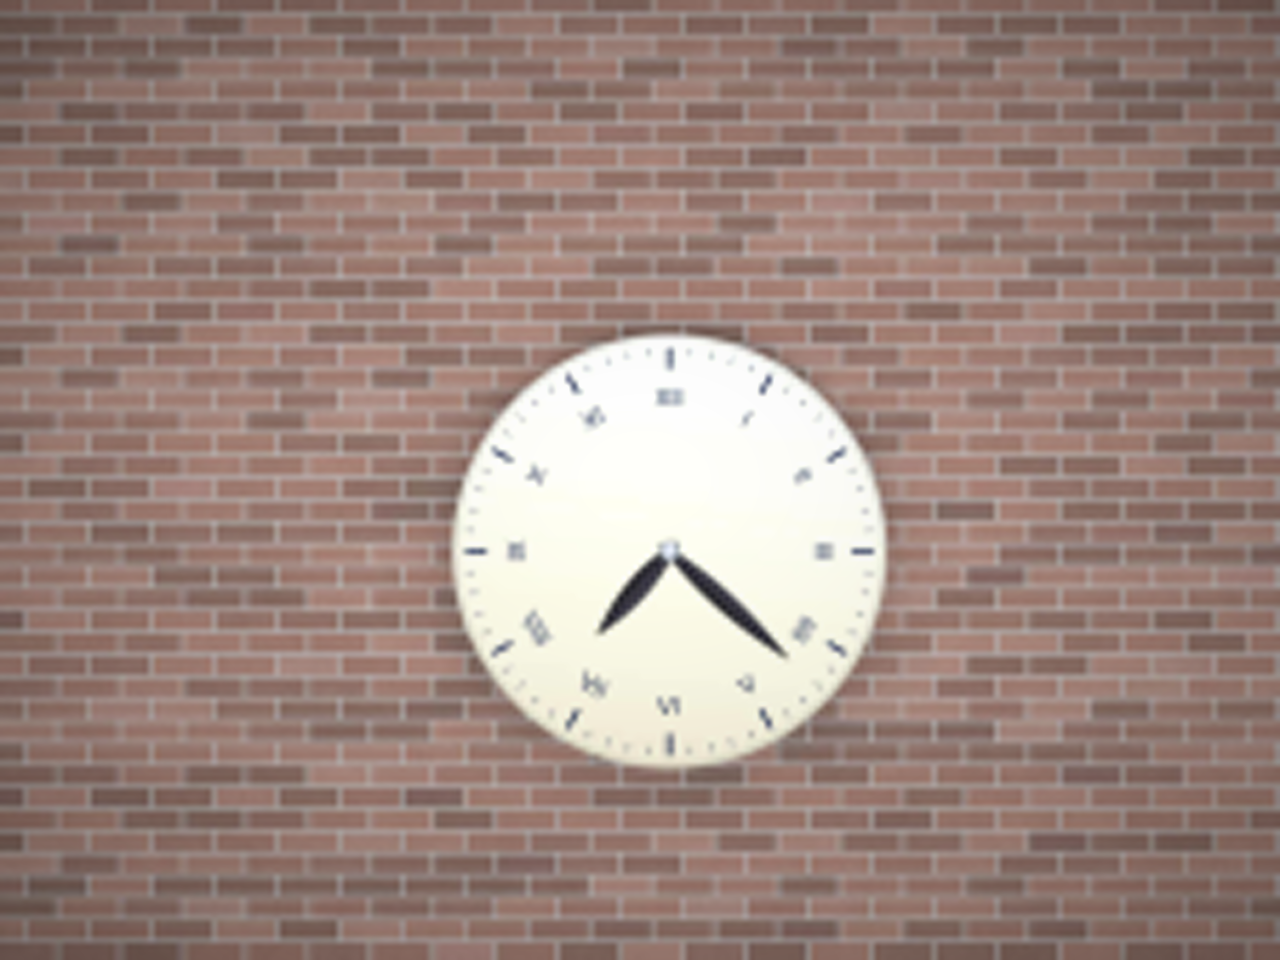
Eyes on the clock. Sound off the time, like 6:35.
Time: 7:22
